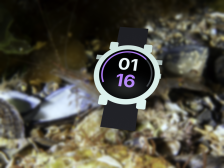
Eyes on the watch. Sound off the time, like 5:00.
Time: 1:16
